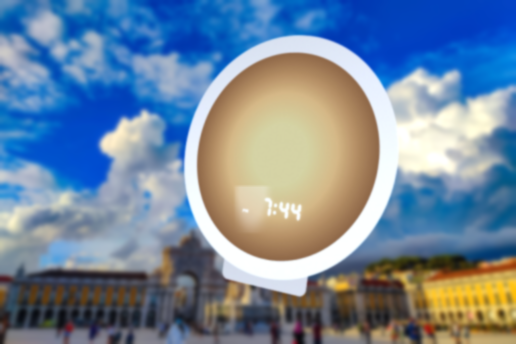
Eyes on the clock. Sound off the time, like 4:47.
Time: 7:44
